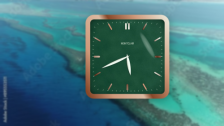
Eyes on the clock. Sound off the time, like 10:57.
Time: 5:41
